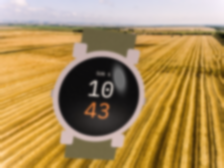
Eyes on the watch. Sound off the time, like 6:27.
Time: 10:43
